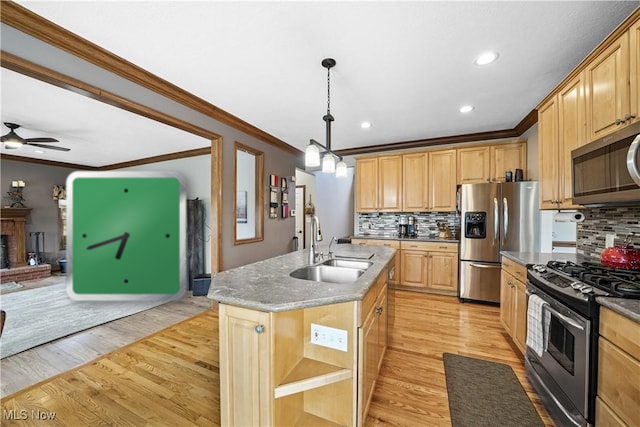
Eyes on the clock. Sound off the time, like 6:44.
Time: 6:42
